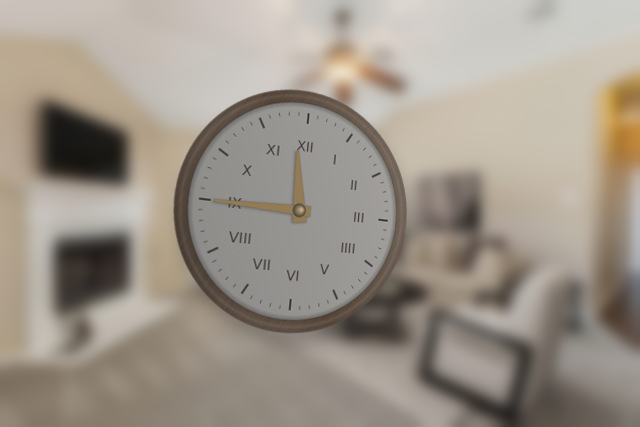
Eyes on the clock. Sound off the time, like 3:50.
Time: 11:45
